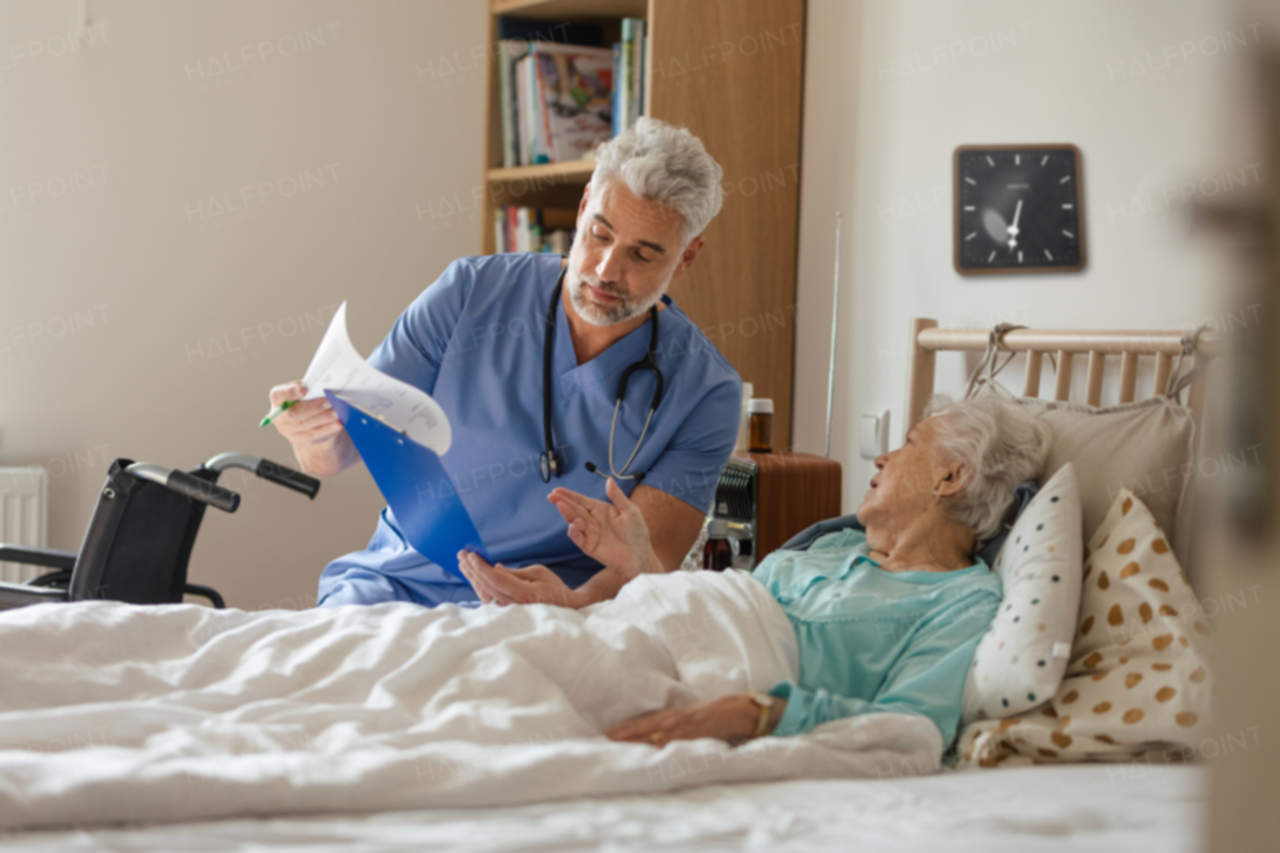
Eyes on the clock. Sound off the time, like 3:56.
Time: 6:32
